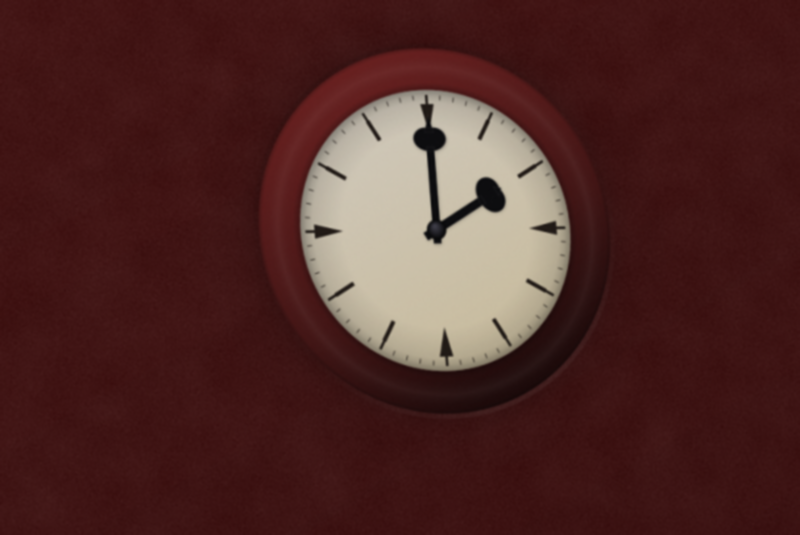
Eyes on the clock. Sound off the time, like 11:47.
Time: 2:00
